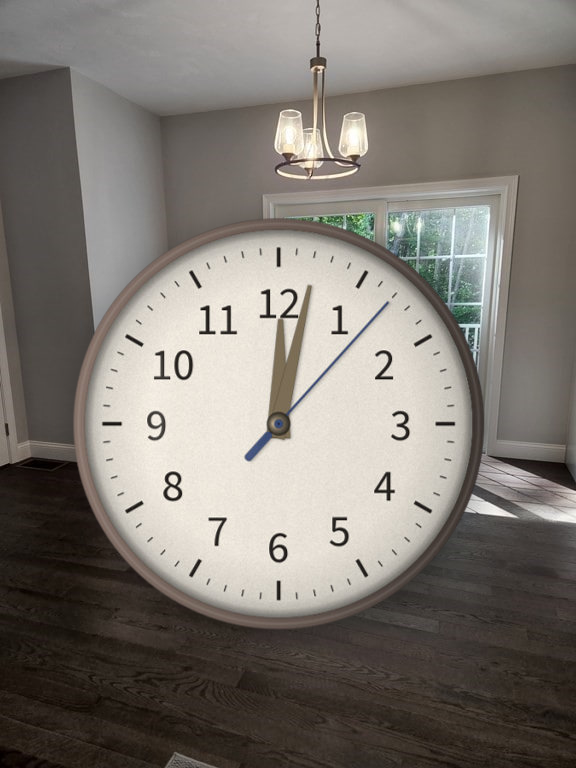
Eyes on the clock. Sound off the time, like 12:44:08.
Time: 12:02:07
